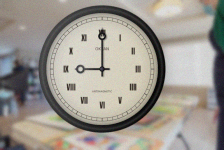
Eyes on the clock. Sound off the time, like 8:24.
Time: 9:00
